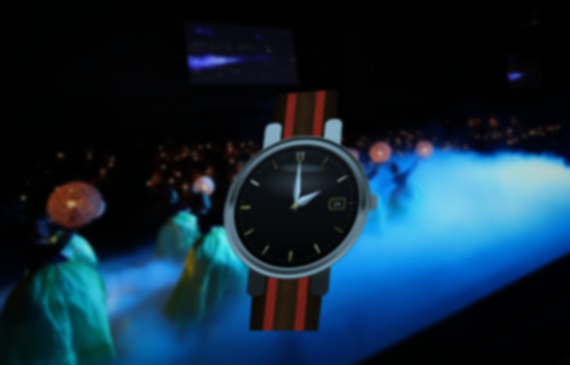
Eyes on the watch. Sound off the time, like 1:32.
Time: 2:00
